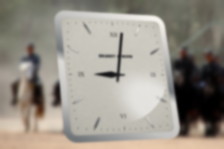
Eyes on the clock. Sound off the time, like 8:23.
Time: 9:02
